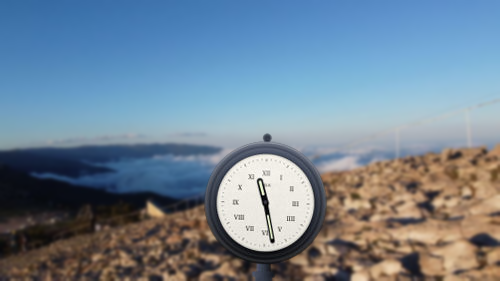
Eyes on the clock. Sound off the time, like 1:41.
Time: 11:28
